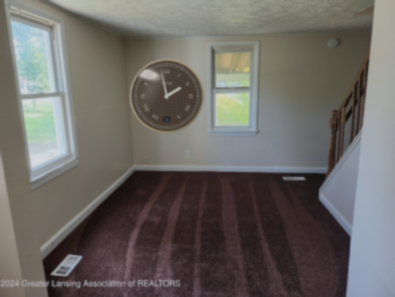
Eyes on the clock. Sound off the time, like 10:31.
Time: 1:58
